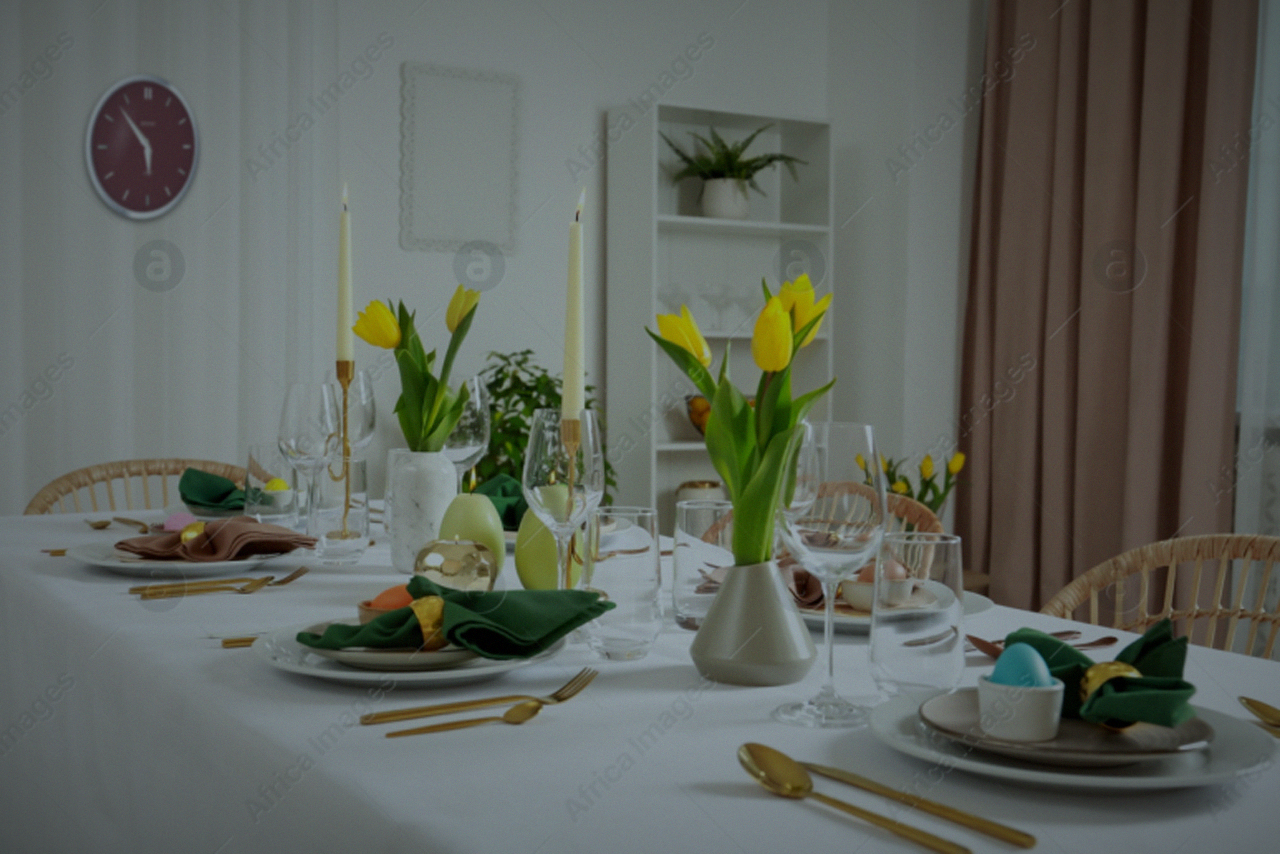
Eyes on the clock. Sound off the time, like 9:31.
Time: 5:53
